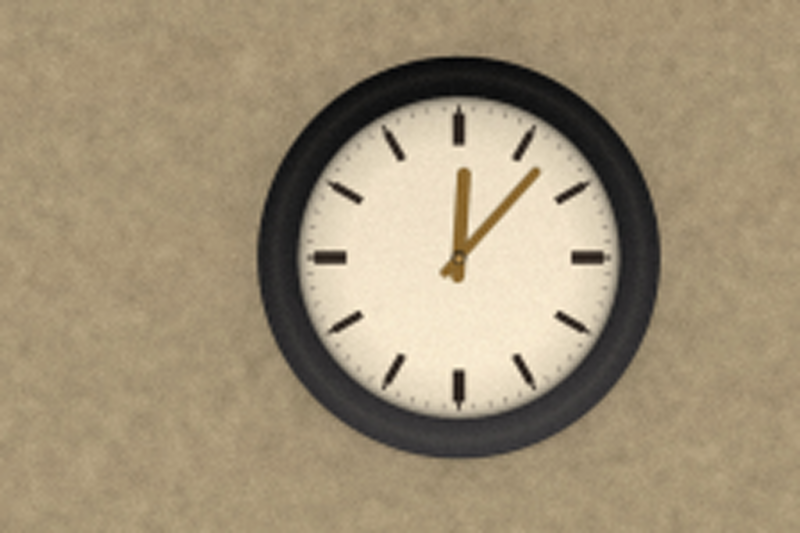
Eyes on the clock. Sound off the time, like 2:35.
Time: 12:07
